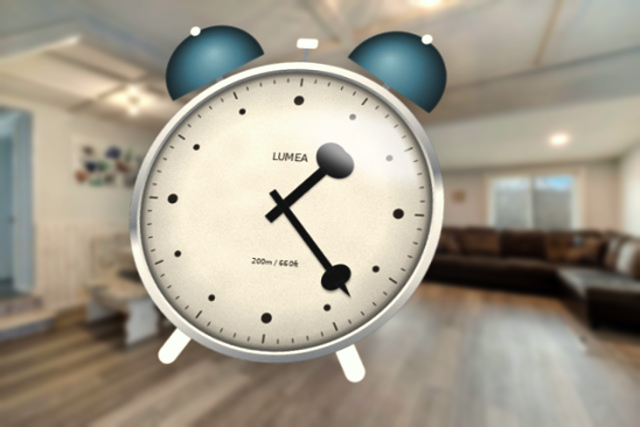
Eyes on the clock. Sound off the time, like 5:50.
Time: 1:23
